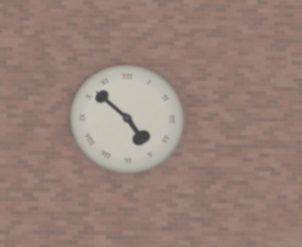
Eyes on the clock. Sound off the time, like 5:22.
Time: 4:52
